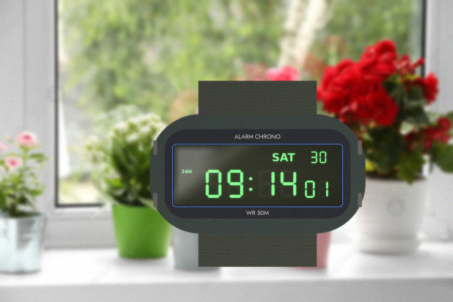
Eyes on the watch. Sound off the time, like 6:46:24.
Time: 9:14:01
